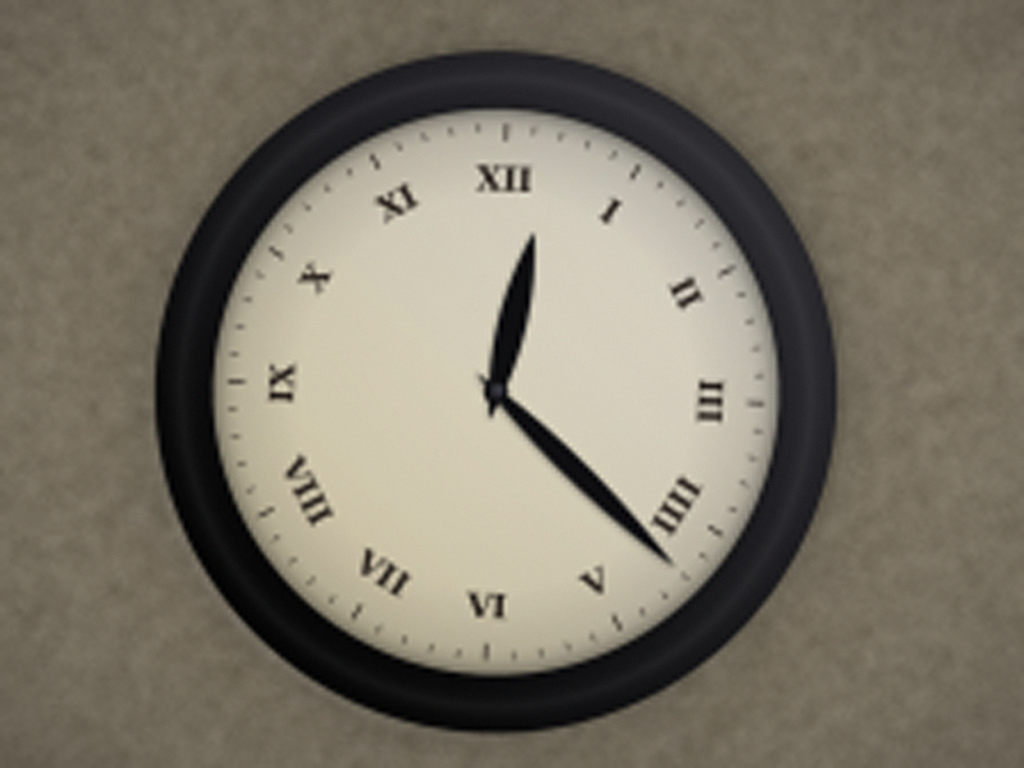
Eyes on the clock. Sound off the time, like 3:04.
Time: 12:22
